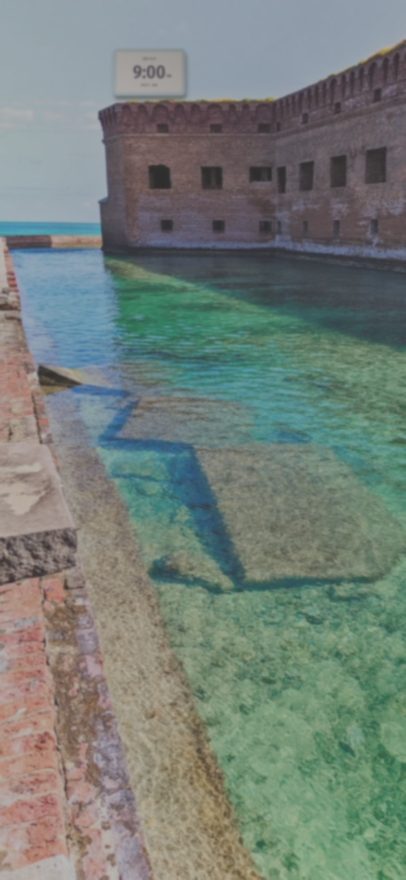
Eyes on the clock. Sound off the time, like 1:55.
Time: 9:00
